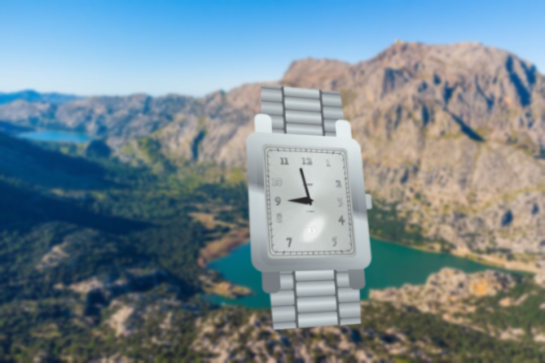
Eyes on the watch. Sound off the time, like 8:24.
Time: 8:58
